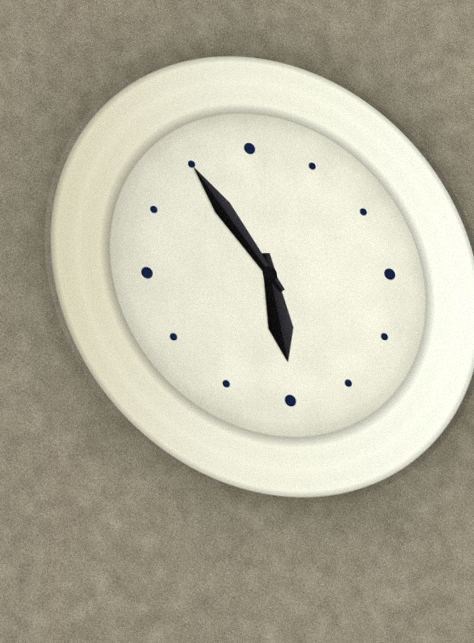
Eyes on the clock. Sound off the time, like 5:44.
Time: 5:55
